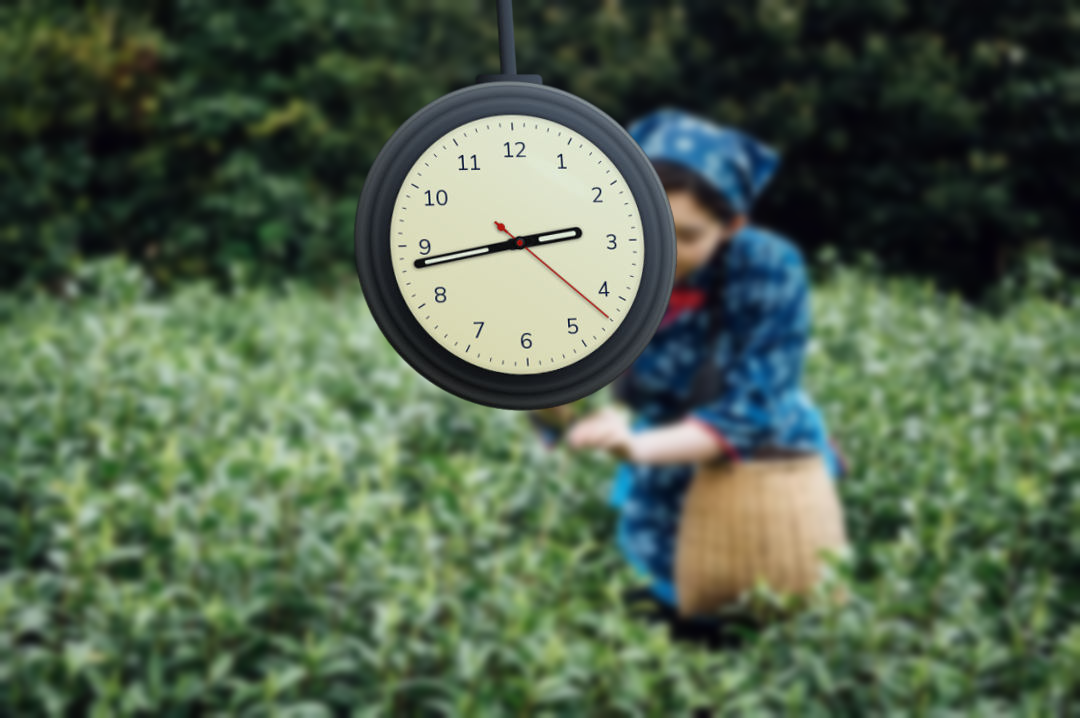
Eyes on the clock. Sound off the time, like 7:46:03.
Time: 2:43:22
